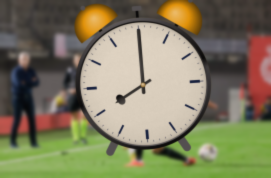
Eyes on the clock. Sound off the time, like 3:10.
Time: 8:00
